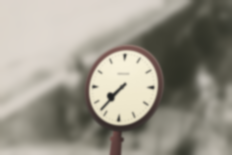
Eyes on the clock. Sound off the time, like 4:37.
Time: 7:37
